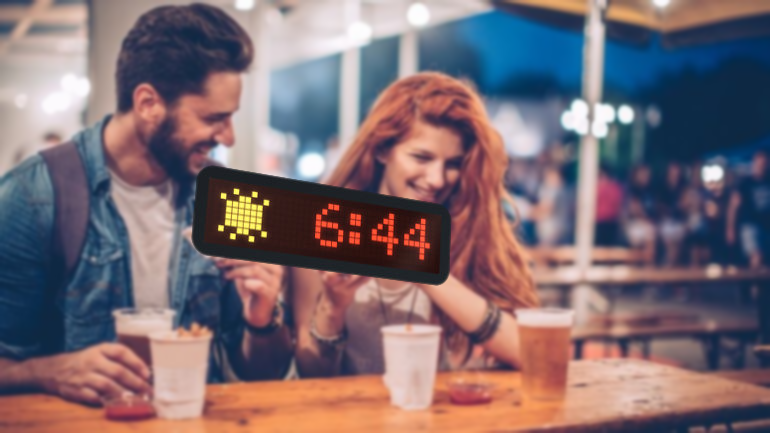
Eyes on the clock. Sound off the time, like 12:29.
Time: 6:44
